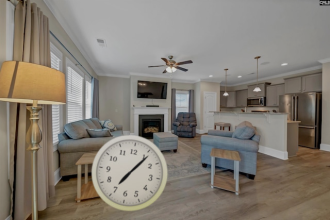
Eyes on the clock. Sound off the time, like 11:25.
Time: 7:06
